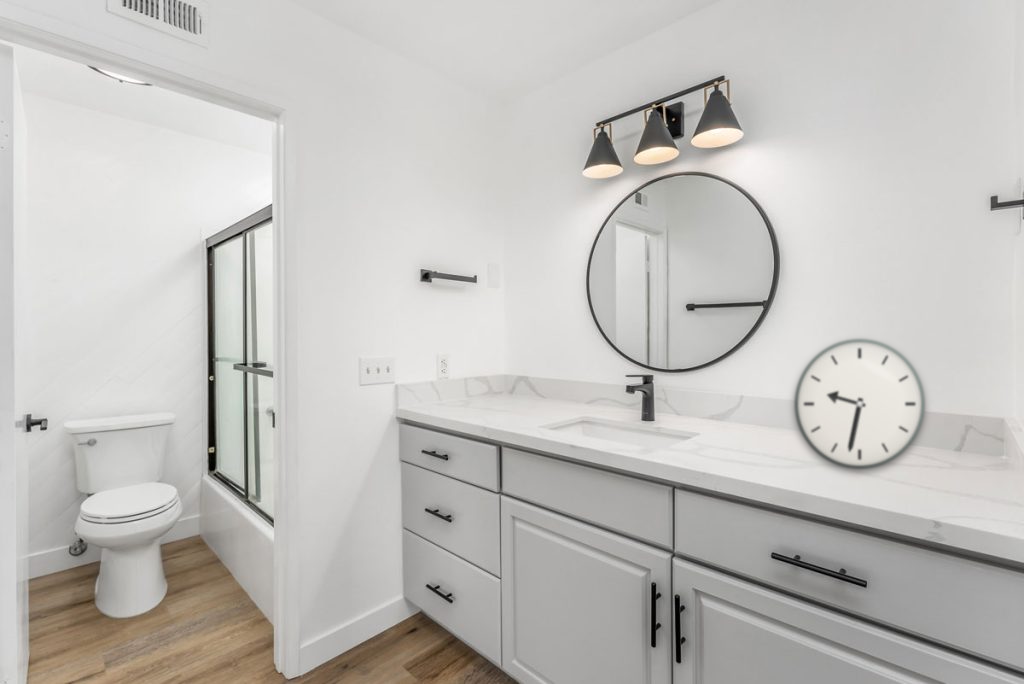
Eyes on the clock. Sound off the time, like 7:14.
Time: 9:32
